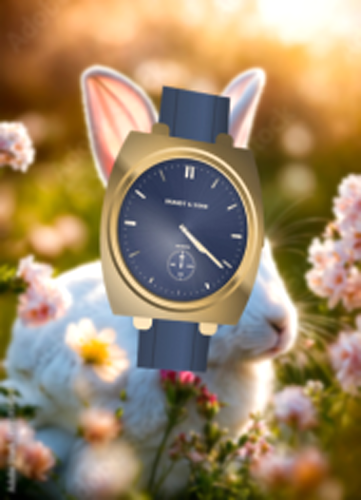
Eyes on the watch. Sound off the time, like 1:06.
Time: 4:21
